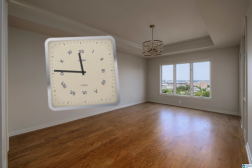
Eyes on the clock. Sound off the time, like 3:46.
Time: 11:46
